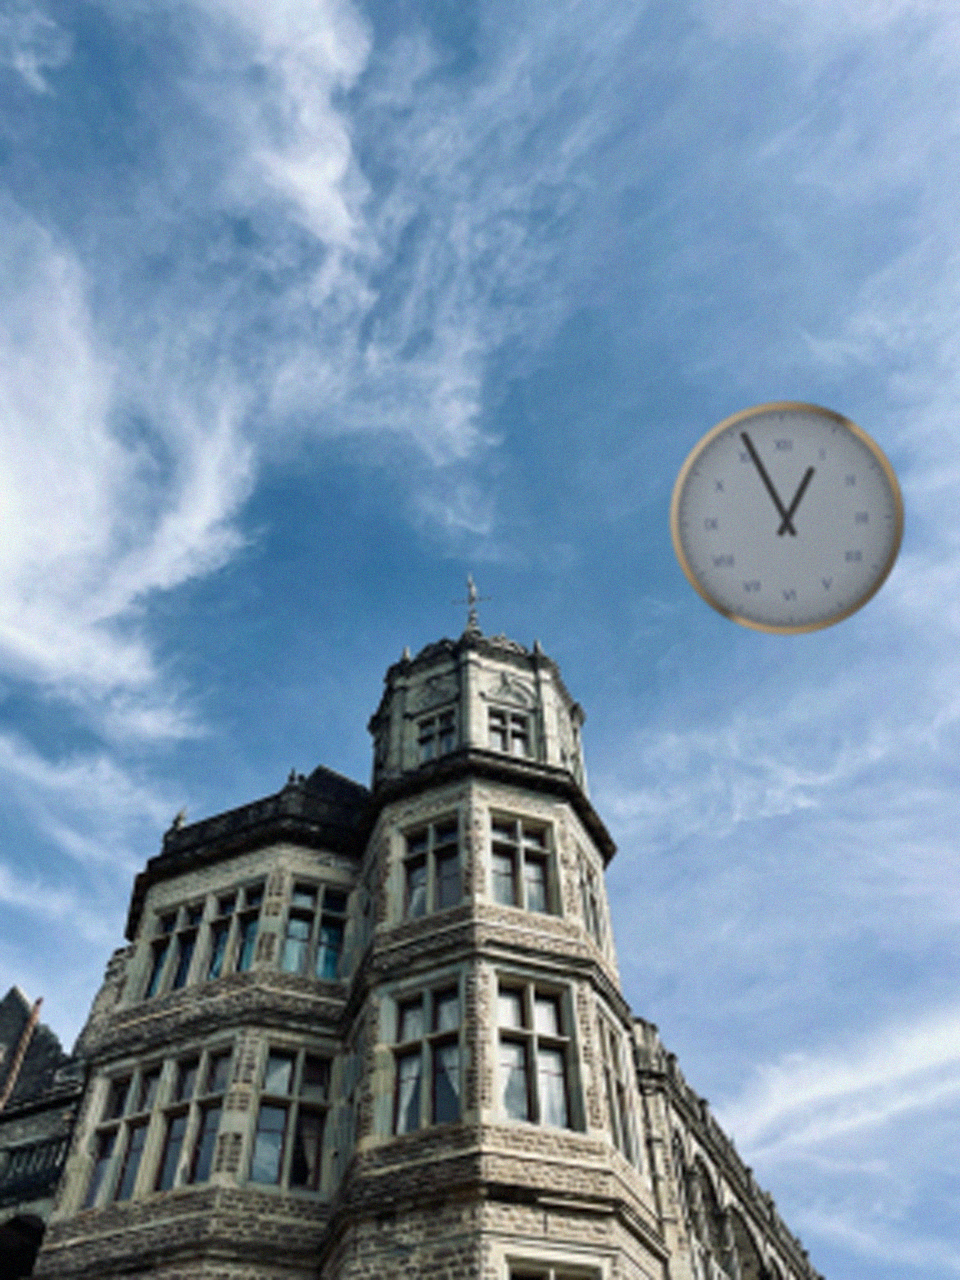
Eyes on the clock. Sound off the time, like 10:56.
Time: 12:56
